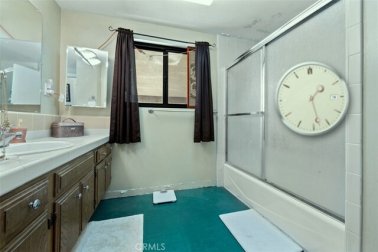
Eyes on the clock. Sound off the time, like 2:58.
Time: 1:28
